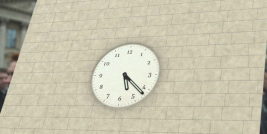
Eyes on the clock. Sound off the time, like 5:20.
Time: 5:22
